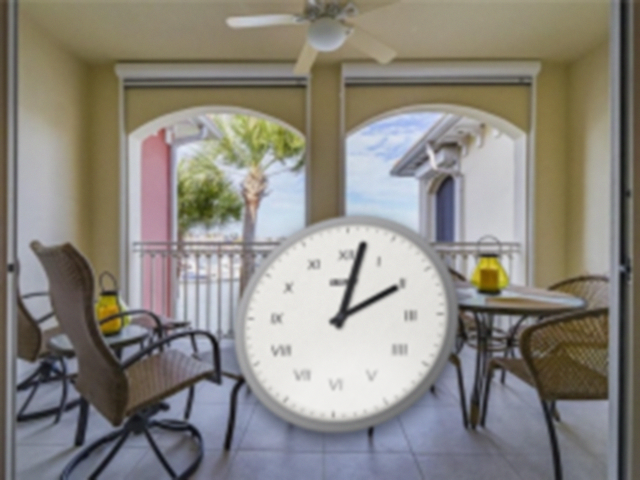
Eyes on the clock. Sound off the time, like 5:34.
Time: 2:02
